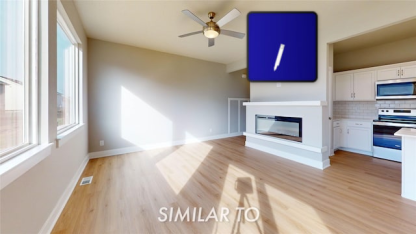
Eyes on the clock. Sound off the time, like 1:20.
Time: 6:33
